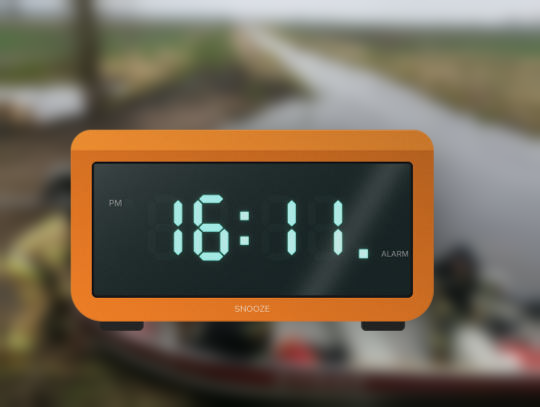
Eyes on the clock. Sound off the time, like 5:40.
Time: 16:11
